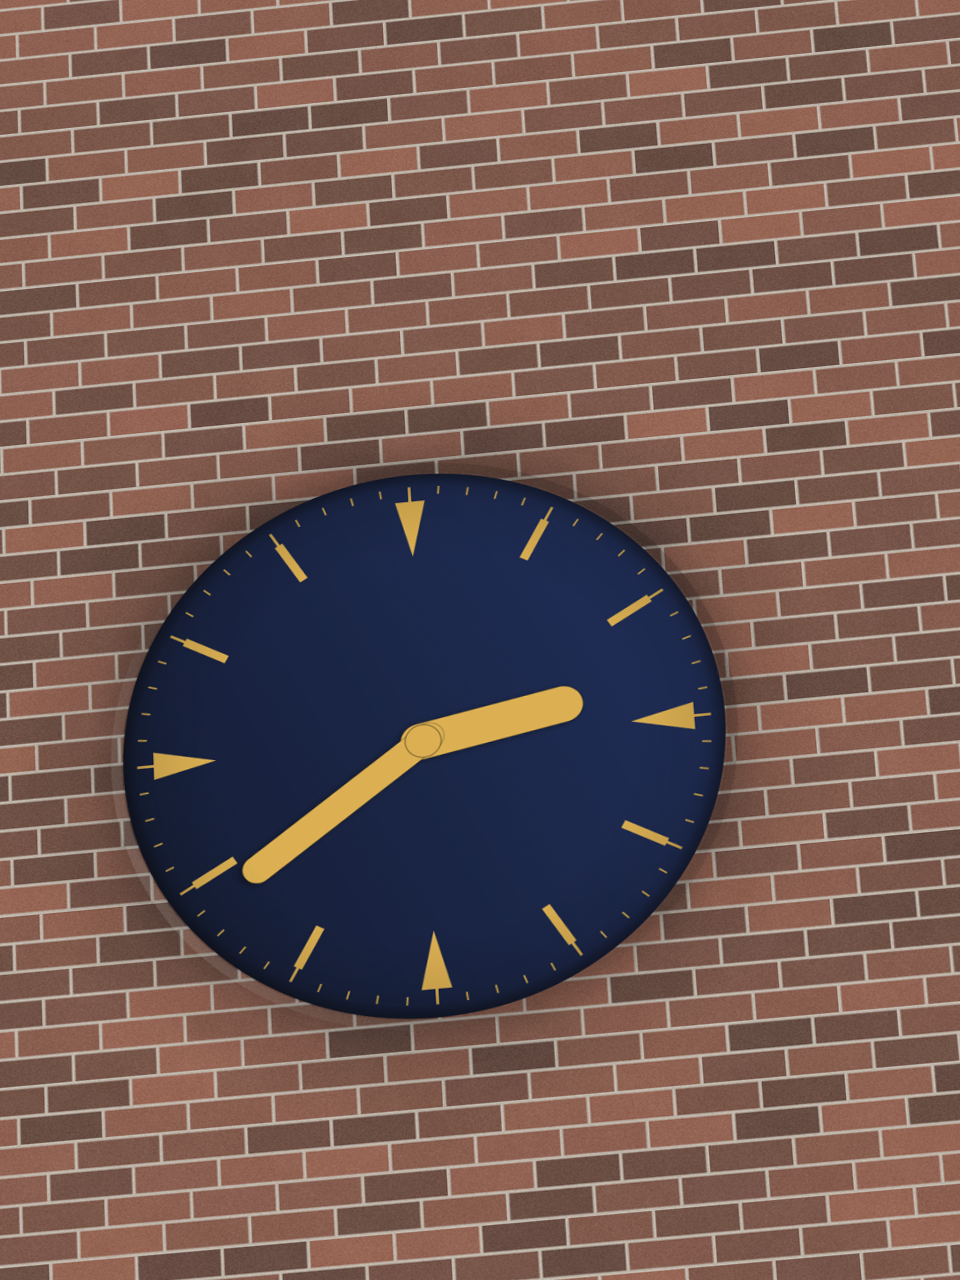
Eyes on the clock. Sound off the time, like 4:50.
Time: 2:39
